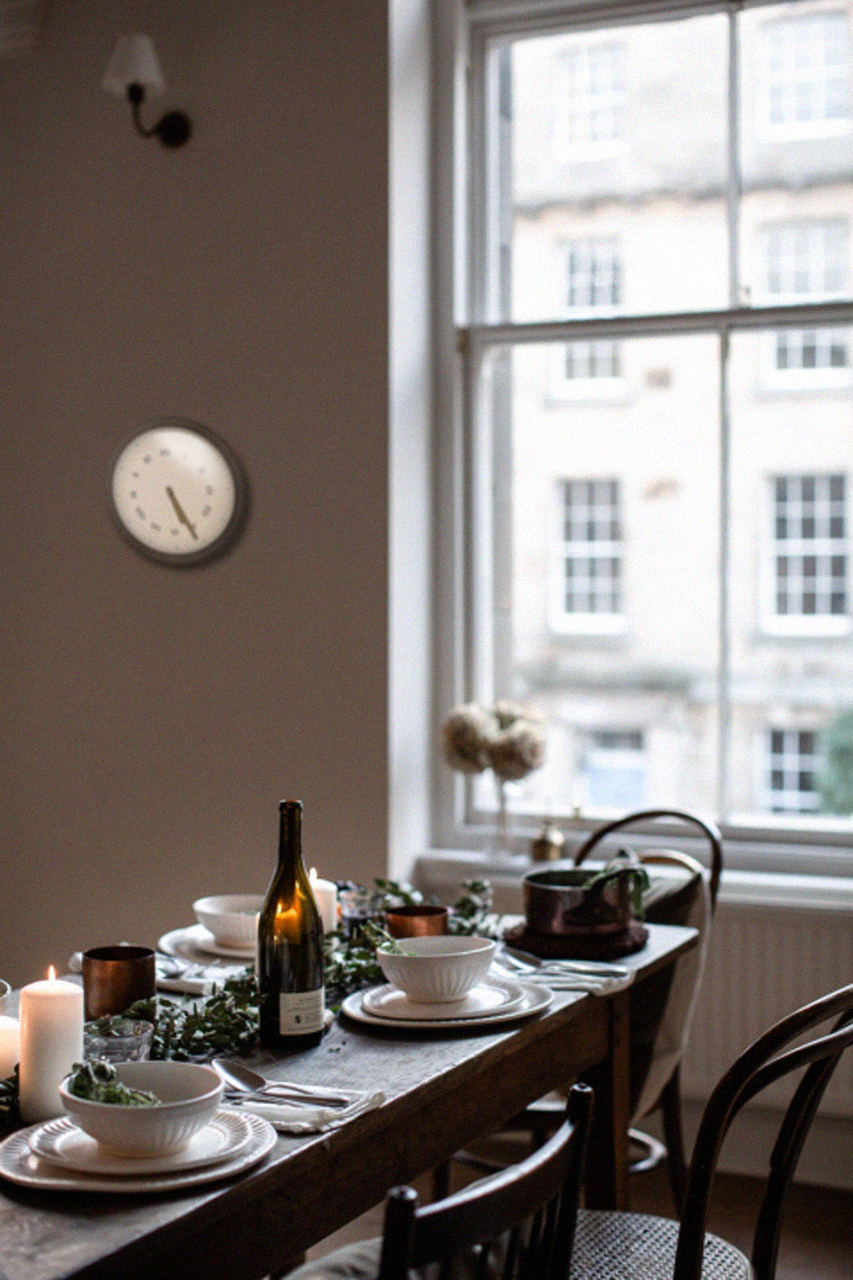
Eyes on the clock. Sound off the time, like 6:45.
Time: 5:26
